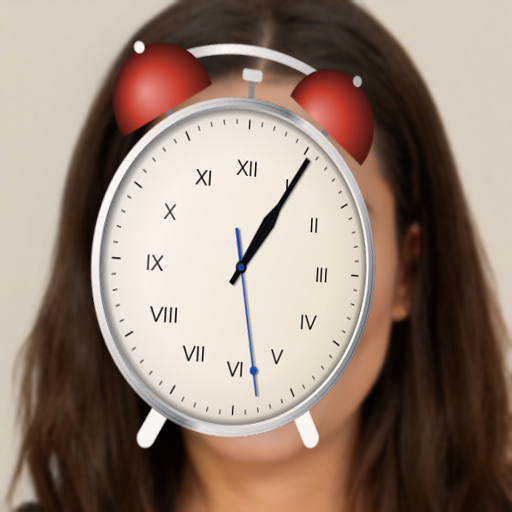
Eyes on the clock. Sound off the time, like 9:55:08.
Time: 1:05:28
